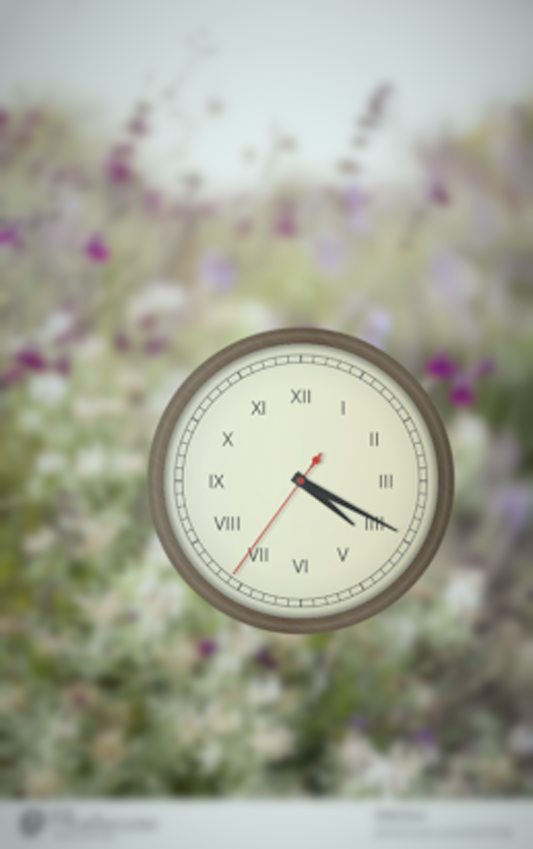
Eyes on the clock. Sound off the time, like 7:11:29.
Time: 4:19:36
